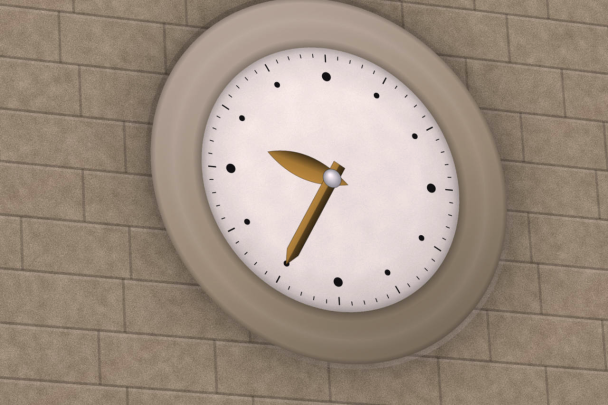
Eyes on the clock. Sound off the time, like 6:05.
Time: 9:35
